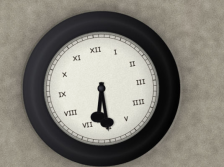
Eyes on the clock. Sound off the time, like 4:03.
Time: 6:30
